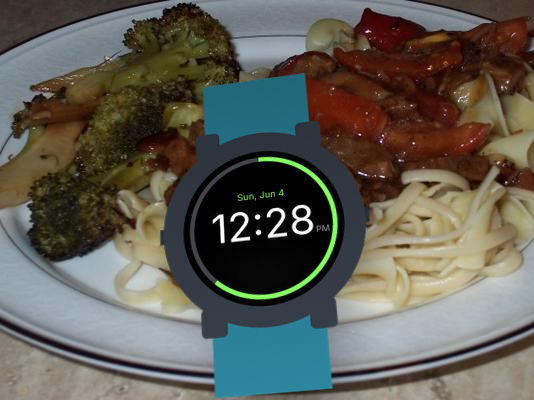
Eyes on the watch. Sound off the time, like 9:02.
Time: 12:28
